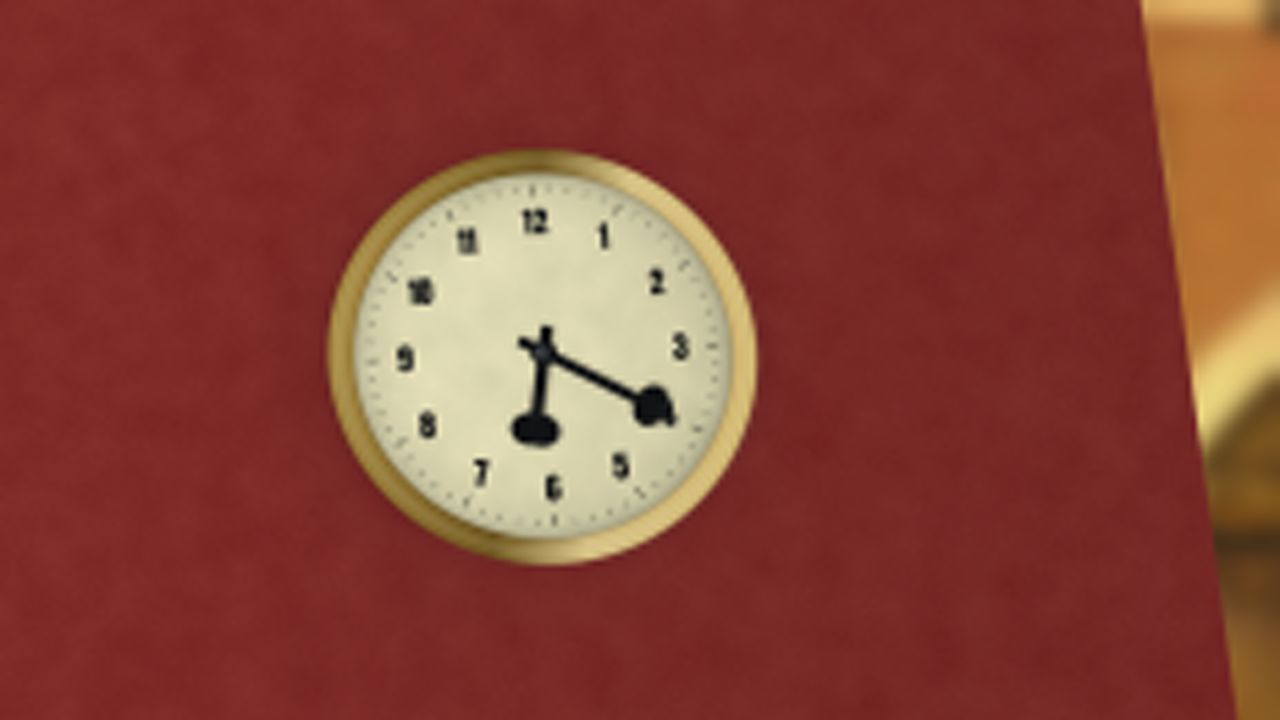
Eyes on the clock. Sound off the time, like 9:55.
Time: 6:20
